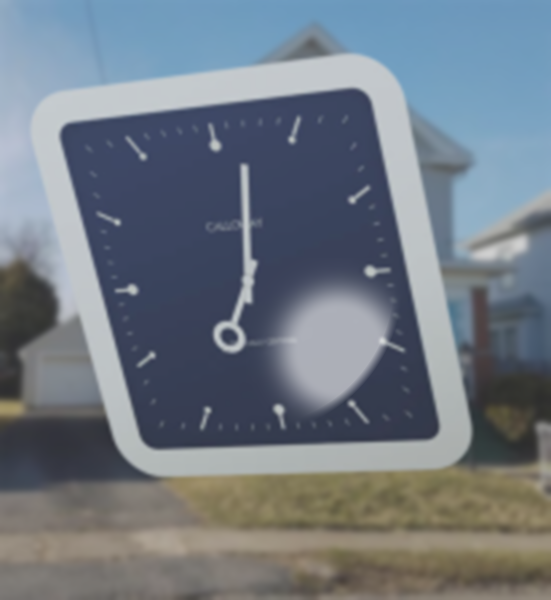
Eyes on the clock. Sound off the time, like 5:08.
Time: 7:02
